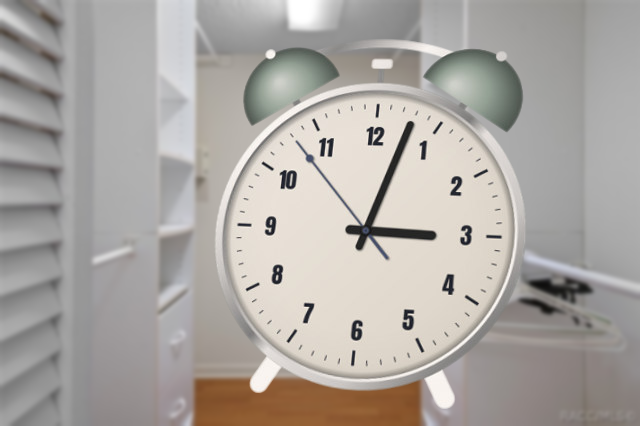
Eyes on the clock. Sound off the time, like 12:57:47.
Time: 3:02:53
